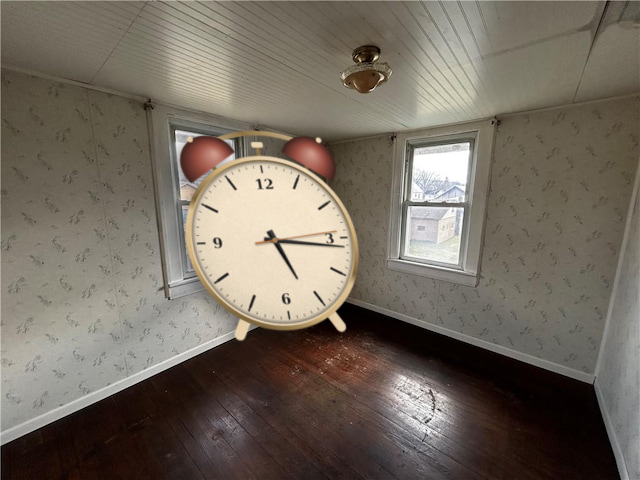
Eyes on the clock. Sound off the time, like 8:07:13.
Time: 5:16:14
